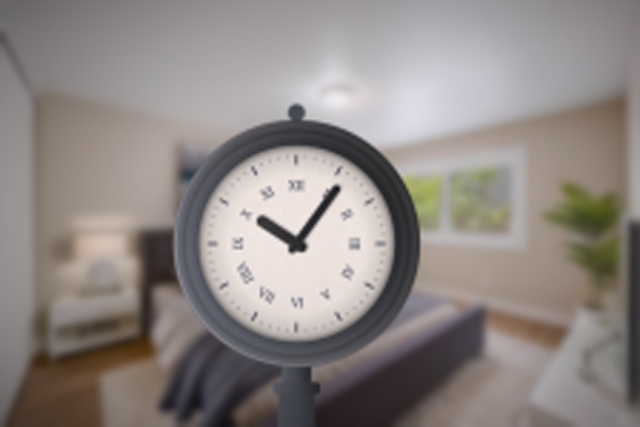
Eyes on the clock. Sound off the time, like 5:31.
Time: 10:06
